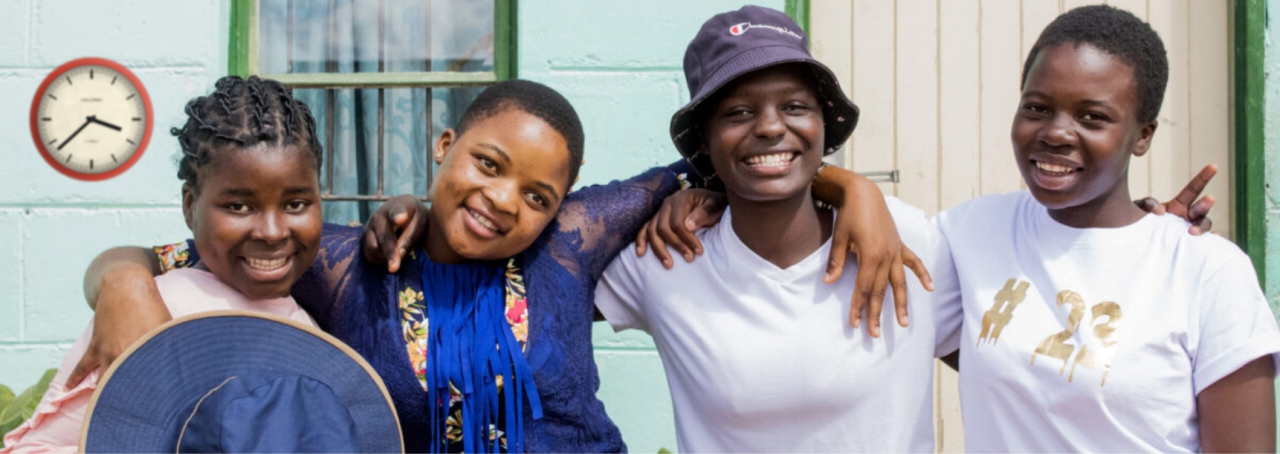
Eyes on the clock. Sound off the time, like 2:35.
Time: 3:38
